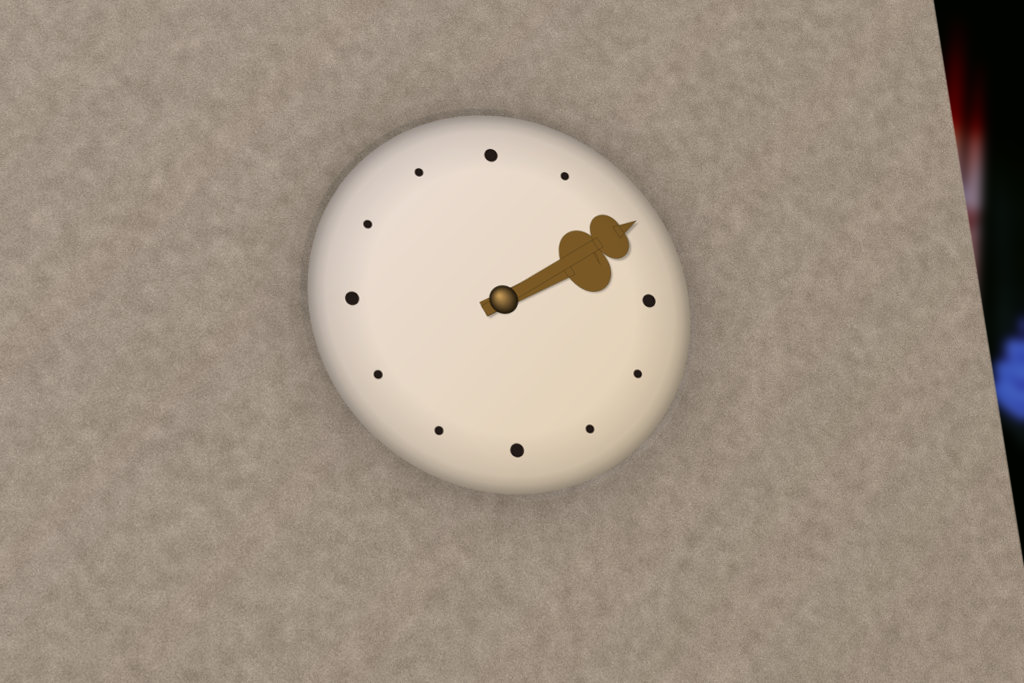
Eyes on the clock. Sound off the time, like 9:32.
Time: 2:10
